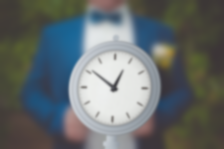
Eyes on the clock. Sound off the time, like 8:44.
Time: 12:51
